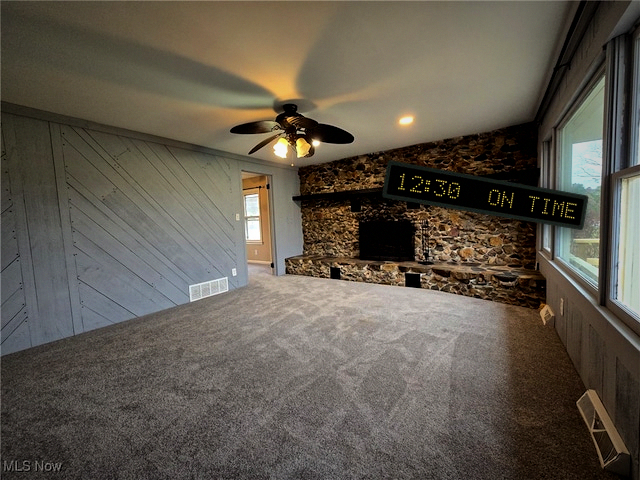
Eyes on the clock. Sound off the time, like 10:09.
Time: 12:30
